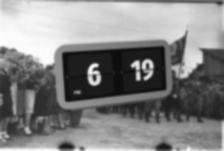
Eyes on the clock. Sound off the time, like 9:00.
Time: 6:19
